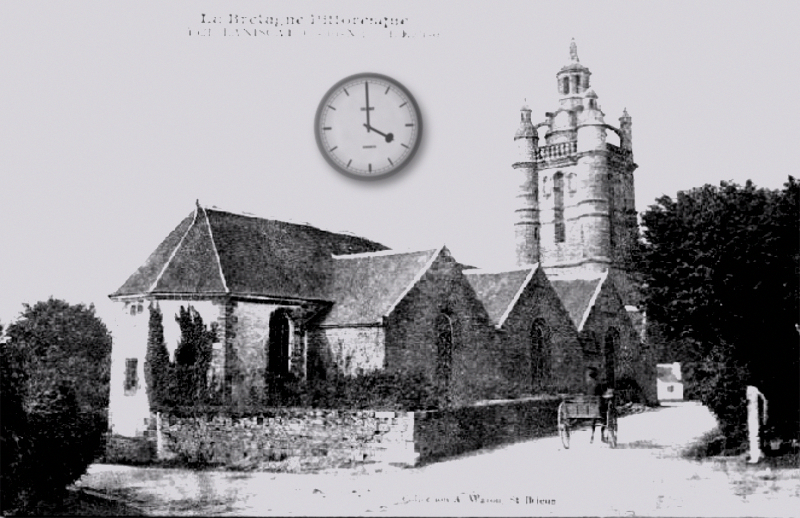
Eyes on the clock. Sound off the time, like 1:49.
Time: 4:00
